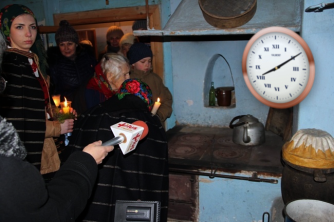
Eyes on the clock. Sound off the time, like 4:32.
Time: 8:10
